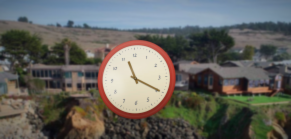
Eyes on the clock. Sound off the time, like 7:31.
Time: 11:20
